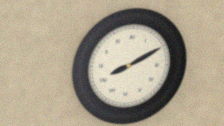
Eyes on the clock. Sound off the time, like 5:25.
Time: 8:10
